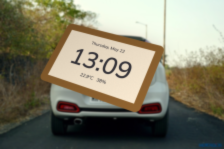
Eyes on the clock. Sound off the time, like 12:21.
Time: 13:09
